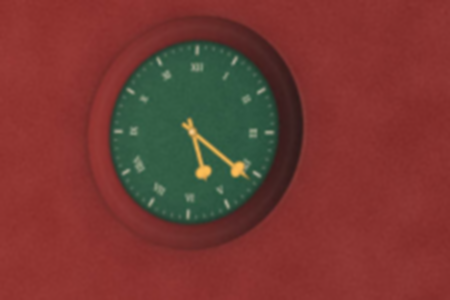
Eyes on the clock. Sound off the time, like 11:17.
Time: 5:21
